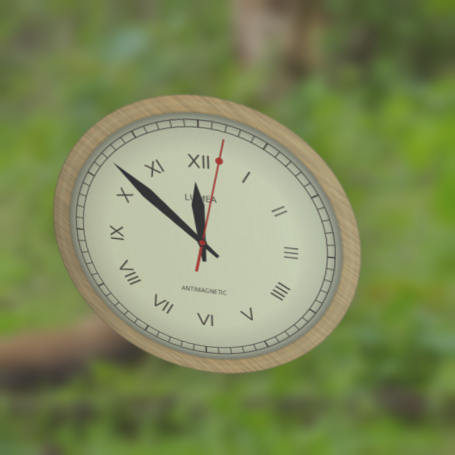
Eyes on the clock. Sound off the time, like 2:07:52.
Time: 11:52:02
